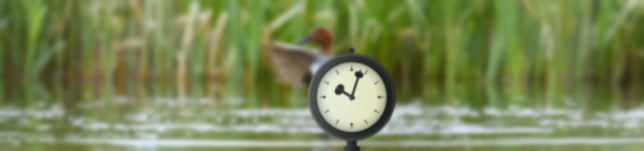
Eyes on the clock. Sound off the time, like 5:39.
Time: 10:03
